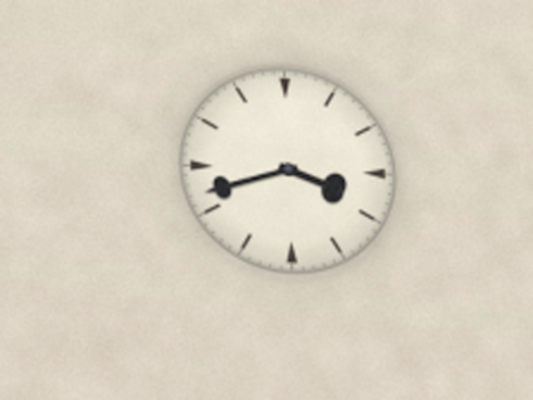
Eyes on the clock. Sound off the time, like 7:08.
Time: 3:42
